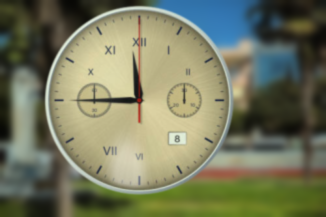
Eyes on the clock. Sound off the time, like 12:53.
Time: 11:45
